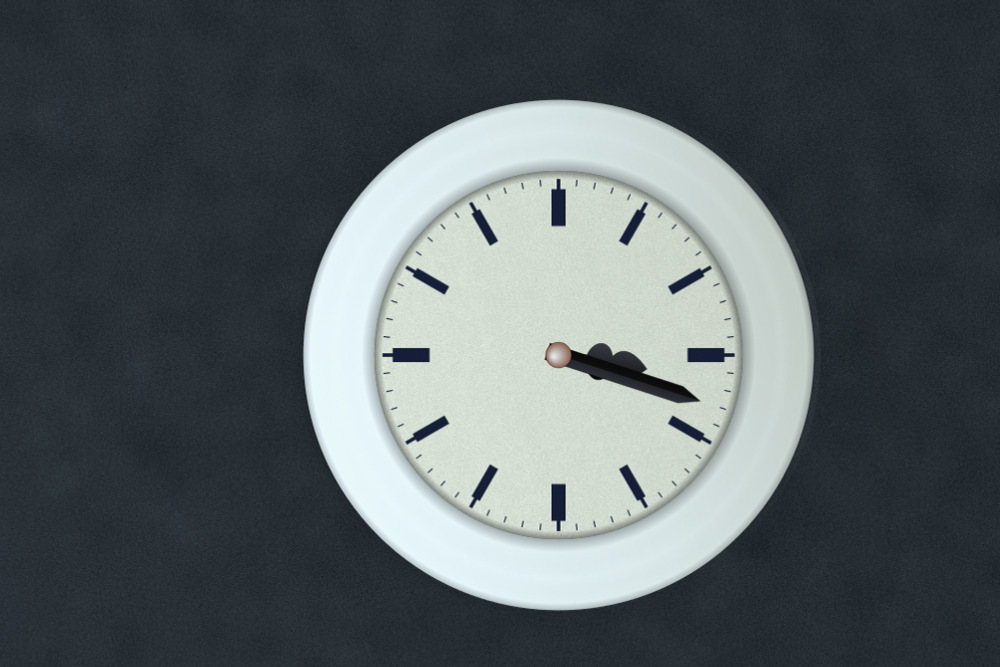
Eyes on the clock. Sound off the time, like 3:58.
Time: 3:18
